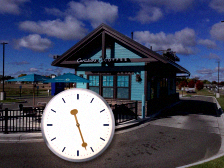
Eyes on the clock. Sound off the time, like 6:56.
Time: 11:27
